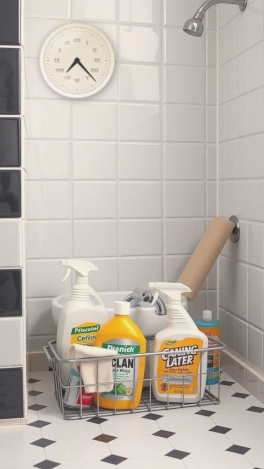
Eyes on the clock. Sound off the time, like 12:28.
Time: 7:23
